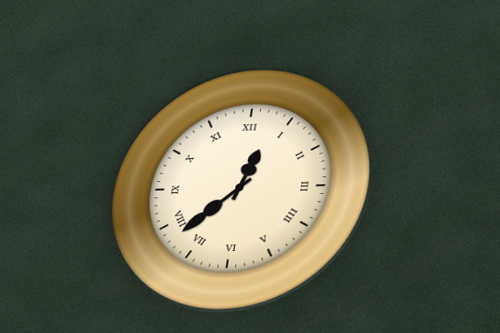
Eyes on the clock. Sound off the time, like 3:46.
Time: 12:38
